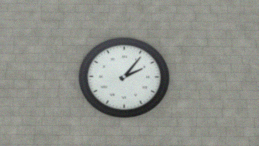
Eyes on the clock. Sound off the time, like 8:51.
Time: 2:06
